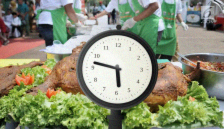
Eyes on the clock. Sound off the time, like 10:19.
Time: 5:47
